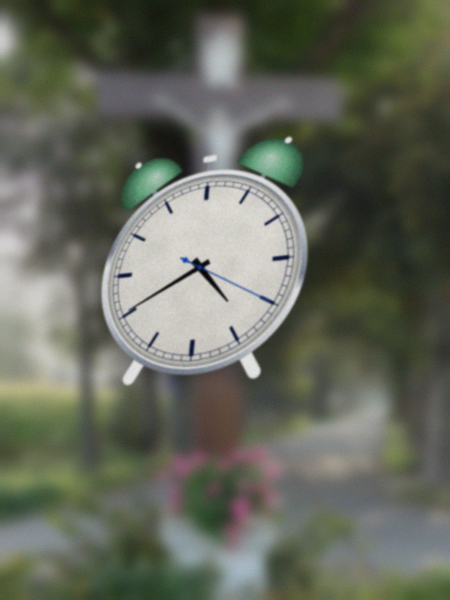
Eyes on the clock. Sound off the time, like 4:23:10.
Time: 4:40:20
